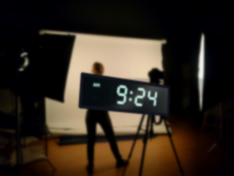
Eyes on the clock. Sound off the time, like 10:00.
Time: 9:24
